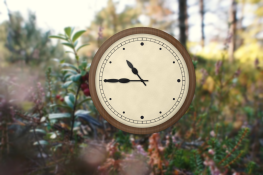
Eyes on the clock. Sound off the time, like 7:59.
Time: 10:45
